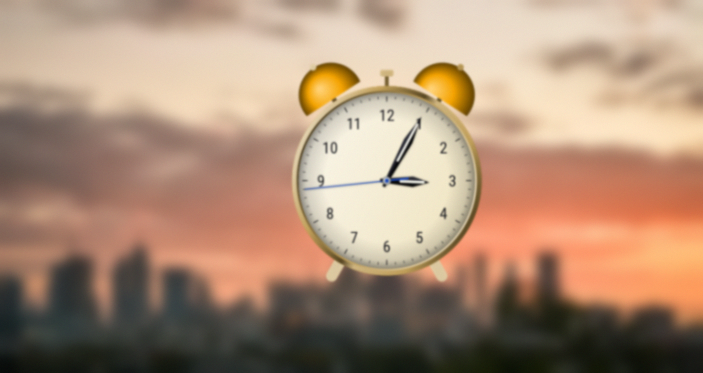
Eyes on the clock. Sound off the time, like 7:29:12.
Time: 3:04:44
